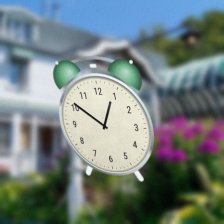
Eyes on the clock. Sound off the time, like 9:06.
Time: 12:51
